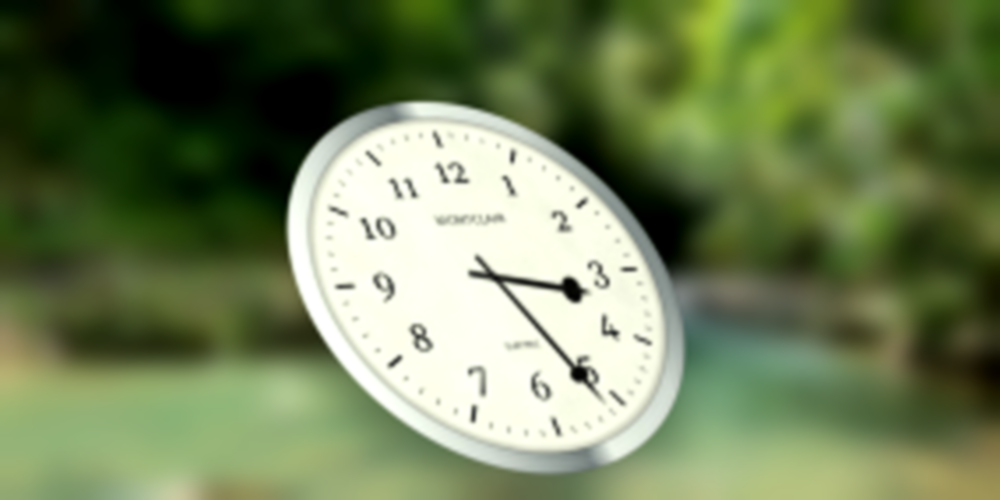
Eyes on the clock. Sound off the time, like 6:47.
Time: 3:26
